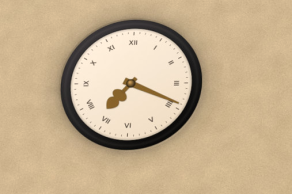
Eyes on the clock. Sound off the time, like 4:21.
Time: 7:19
